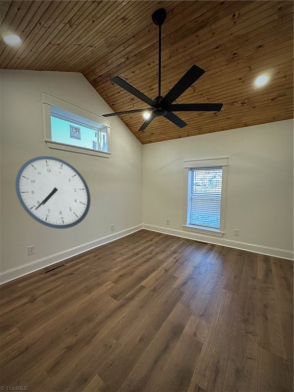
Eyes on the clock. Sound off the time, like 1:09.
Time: 7:39
